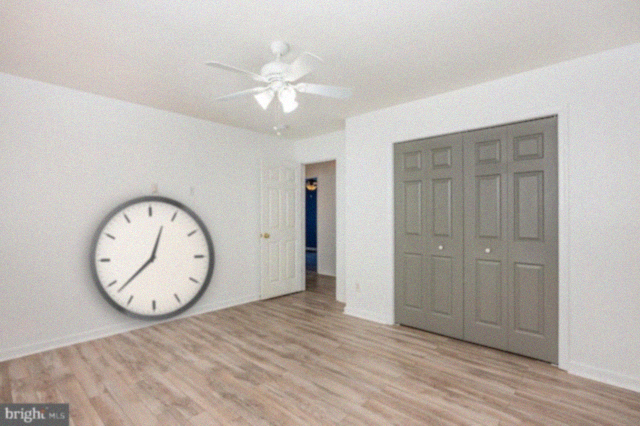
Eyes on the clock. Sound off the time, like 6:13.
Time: 12:38
